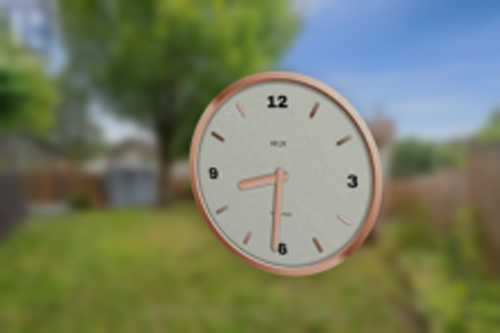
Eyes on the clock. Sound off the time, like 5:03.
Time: 8:31
